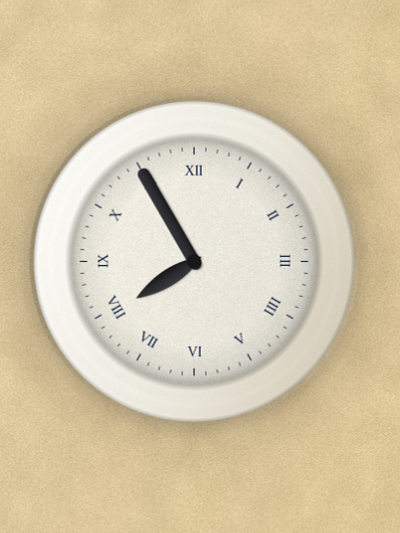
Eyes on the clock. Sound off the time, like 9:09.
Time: 7:55
